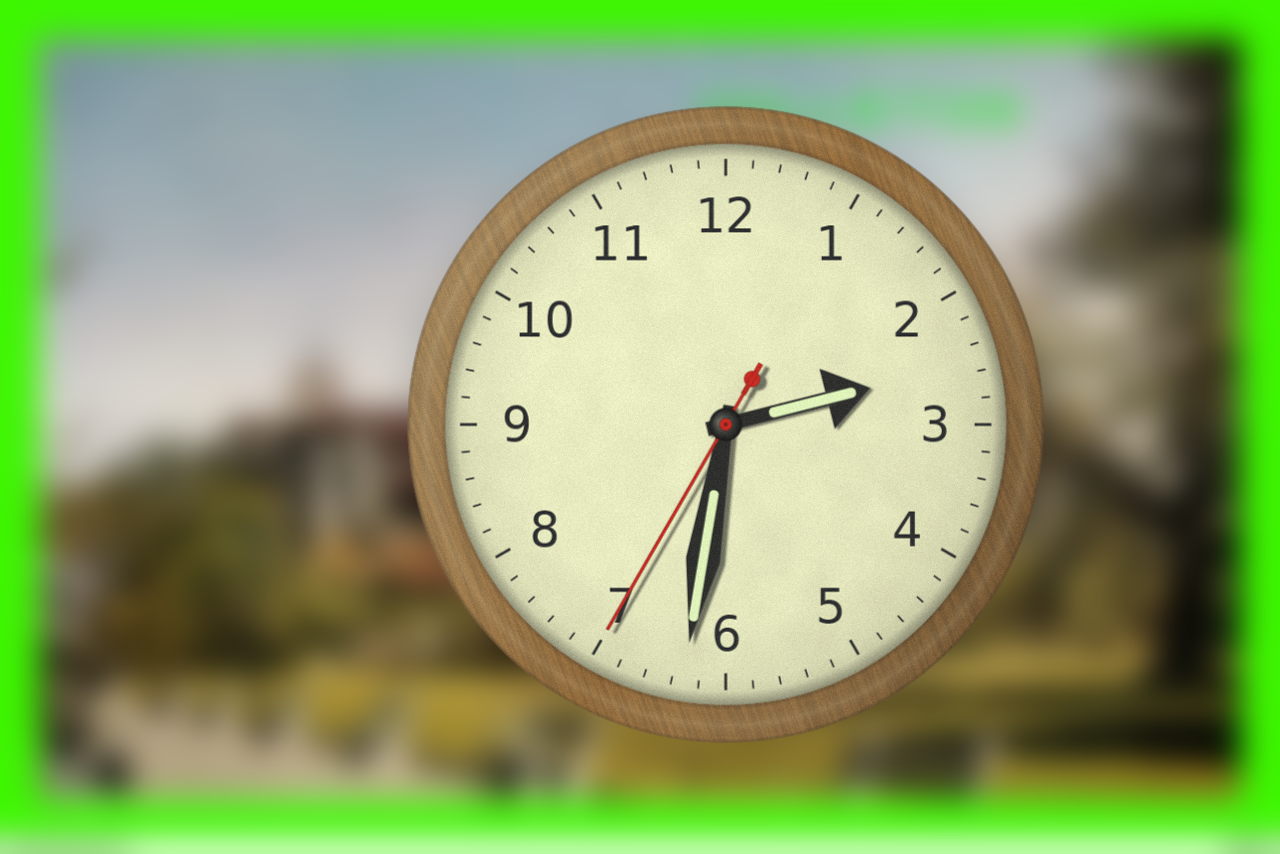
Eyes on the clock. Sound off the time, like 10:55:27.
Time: 2:31:35
